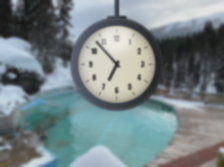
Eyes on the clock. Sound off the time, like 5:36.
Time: 6:53
